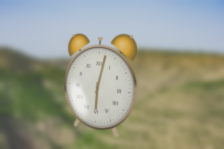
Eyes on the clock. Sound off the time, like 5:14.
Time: 6:02
